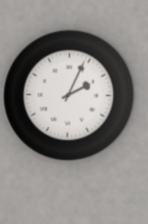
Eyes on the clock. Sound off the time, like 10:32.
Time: 2:04
